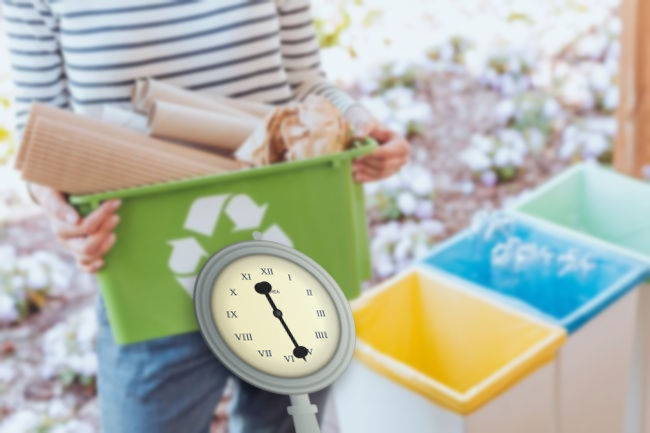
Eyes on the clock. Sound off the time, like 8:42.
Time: 11:27
